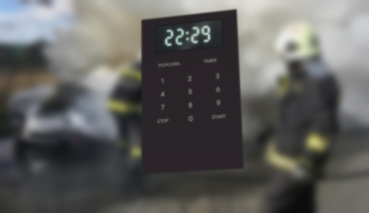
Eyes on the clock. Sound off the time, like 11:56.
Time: 22:29
